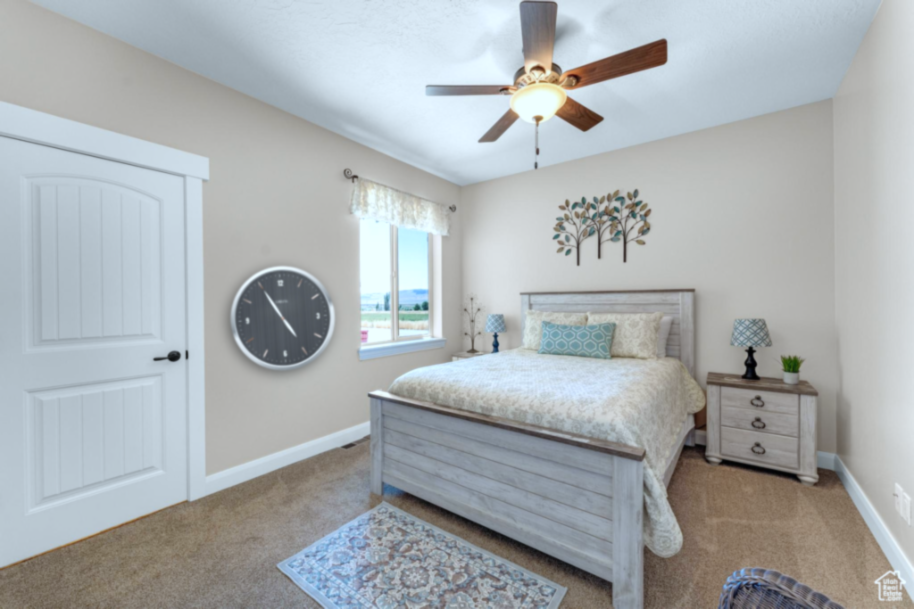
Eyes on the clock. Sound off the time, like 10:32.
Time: 4:55
